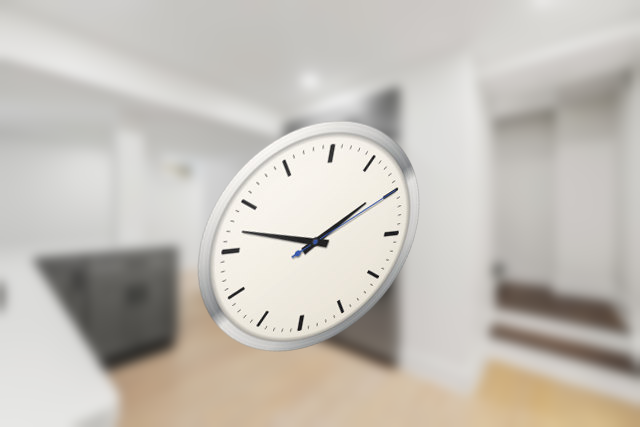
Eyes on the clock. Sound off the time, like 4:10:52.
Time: 1:47:10
